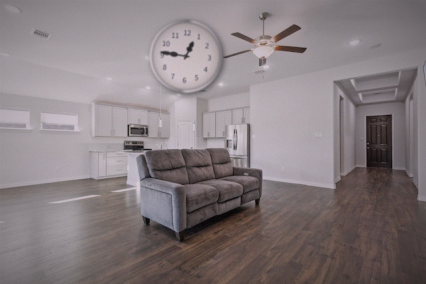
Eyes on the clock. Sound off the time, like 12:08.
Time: 12:46
